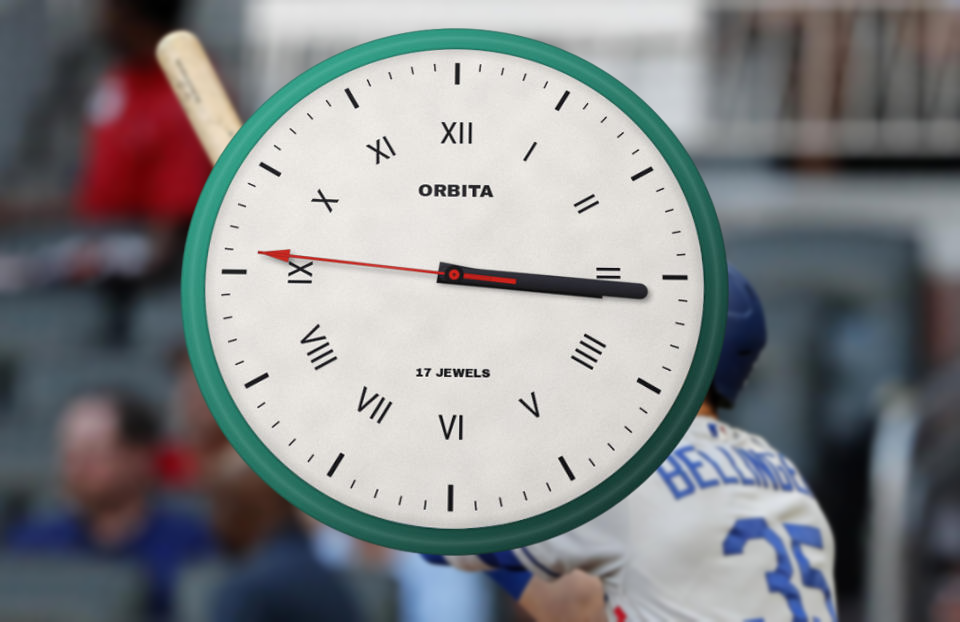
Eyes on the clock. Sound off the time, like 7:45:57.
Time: 3:15:46
